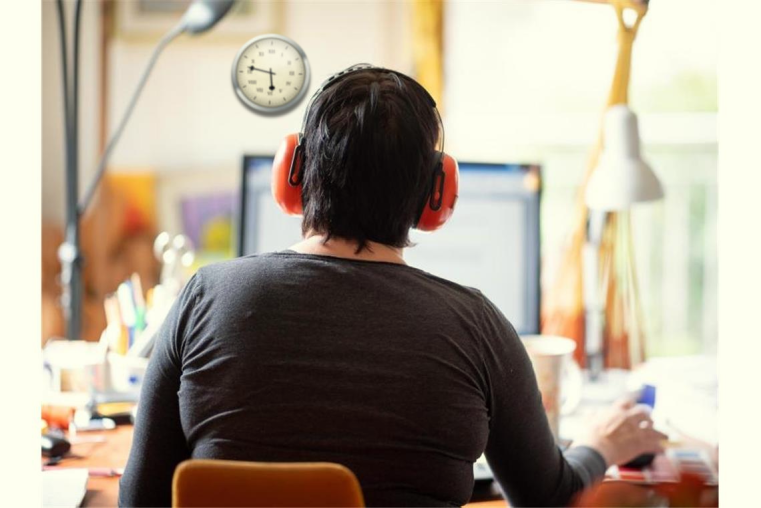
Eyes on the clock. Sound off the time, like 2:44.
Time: 5:47
